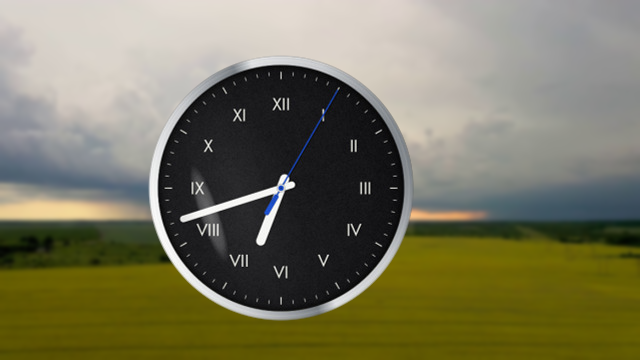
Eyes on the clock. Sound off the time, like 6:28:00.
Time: 6:42:05
